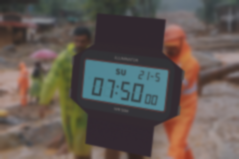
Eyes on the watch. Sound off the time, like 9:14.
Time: 7:50
